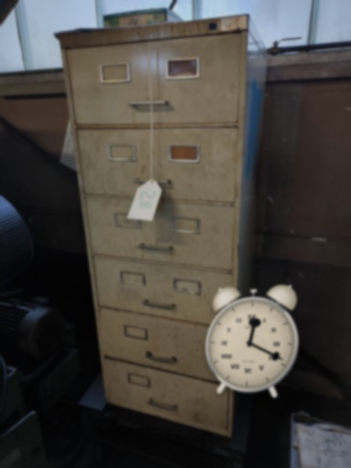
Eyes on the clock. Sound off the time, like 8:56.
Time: 12:19
